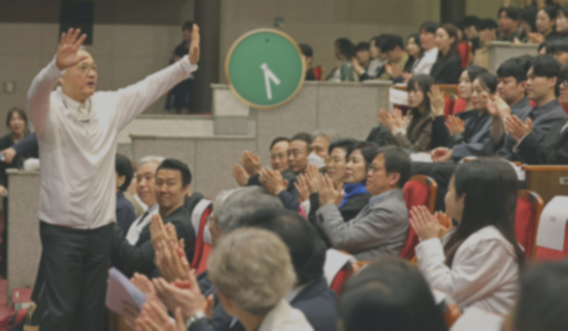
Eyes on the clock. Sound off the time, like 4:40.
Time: 4:28
